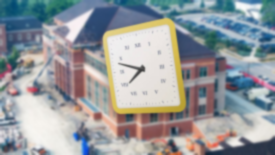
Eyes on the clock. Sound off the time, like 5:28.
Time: 7:48
